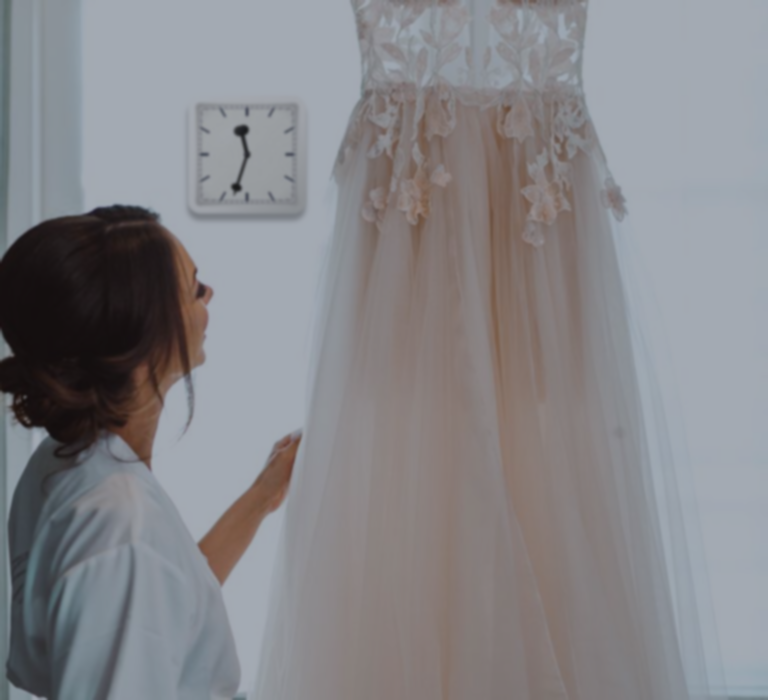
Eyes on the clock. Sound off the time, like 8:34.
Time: 11:33
